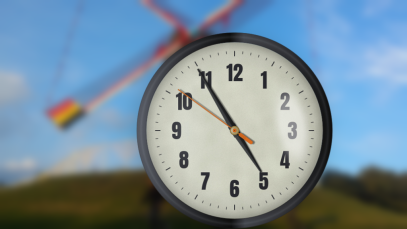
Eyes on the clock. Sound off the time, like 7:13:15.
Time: 4:54:51
